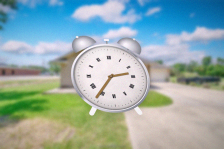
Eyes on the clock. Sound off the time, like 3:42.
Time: 2:36
